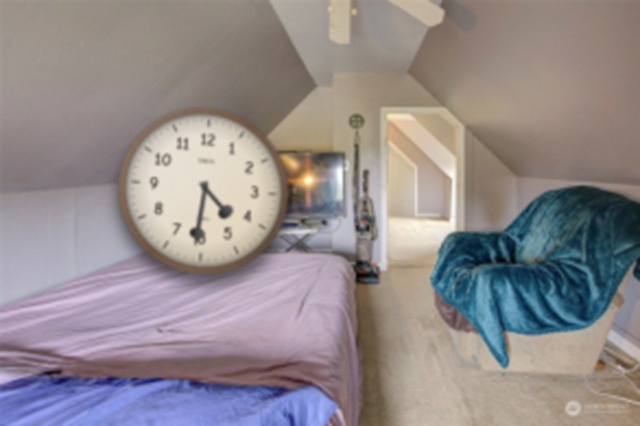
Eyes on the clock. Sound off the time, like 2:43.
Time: 4:31
